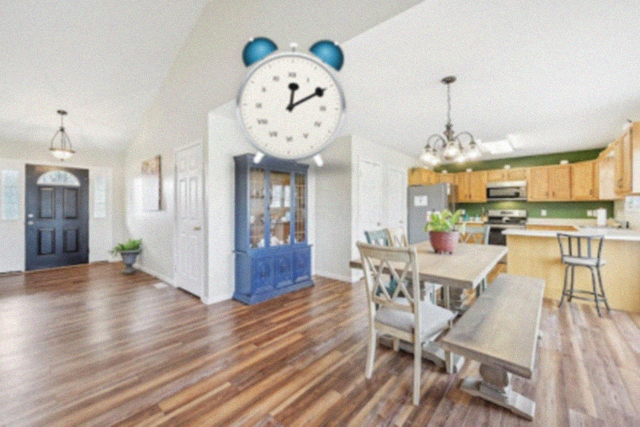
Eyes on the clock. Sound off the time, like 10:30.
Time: 12:10
